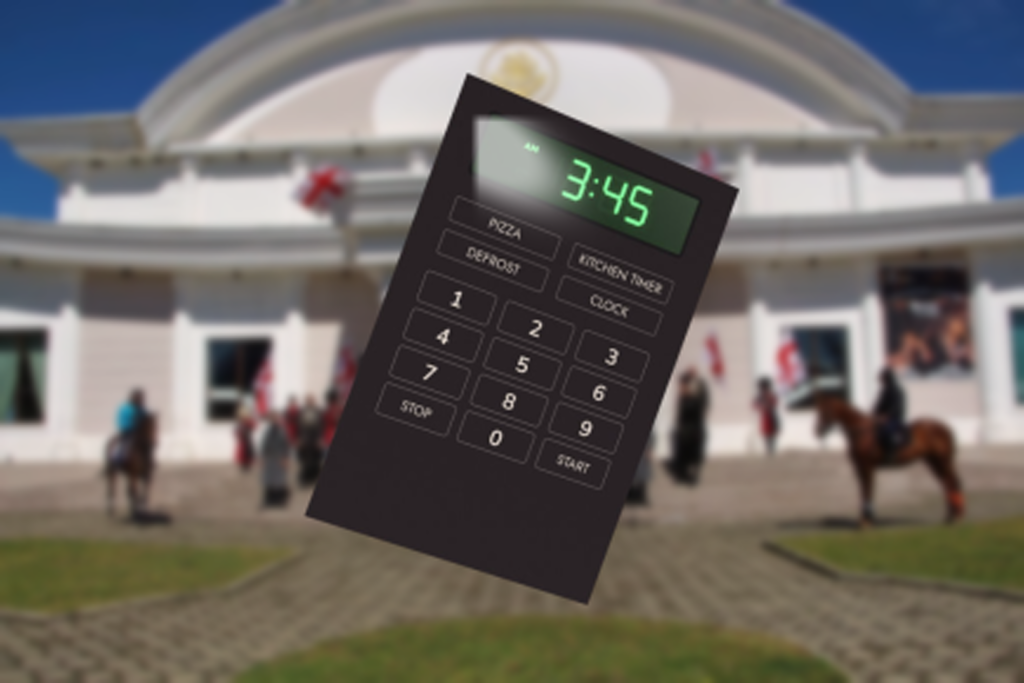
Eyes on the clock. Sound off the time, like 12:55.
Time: 3:45
